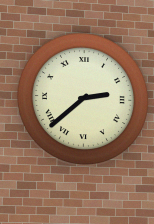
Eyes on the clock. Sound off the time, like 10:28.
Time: 2:38
